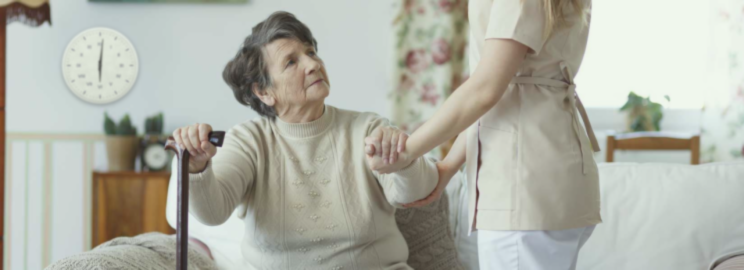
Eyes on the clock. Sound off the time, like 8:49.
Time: 6:01
